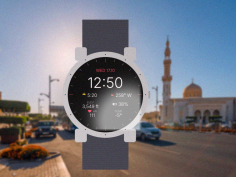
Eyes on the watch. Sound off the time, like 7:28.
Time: 12:50
